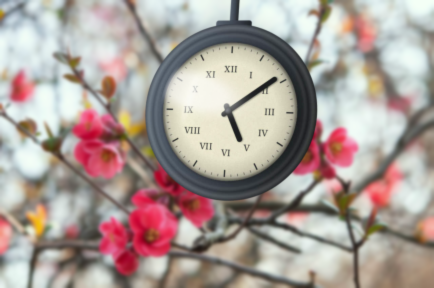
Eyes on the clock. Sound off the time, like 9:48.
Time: 5:09
